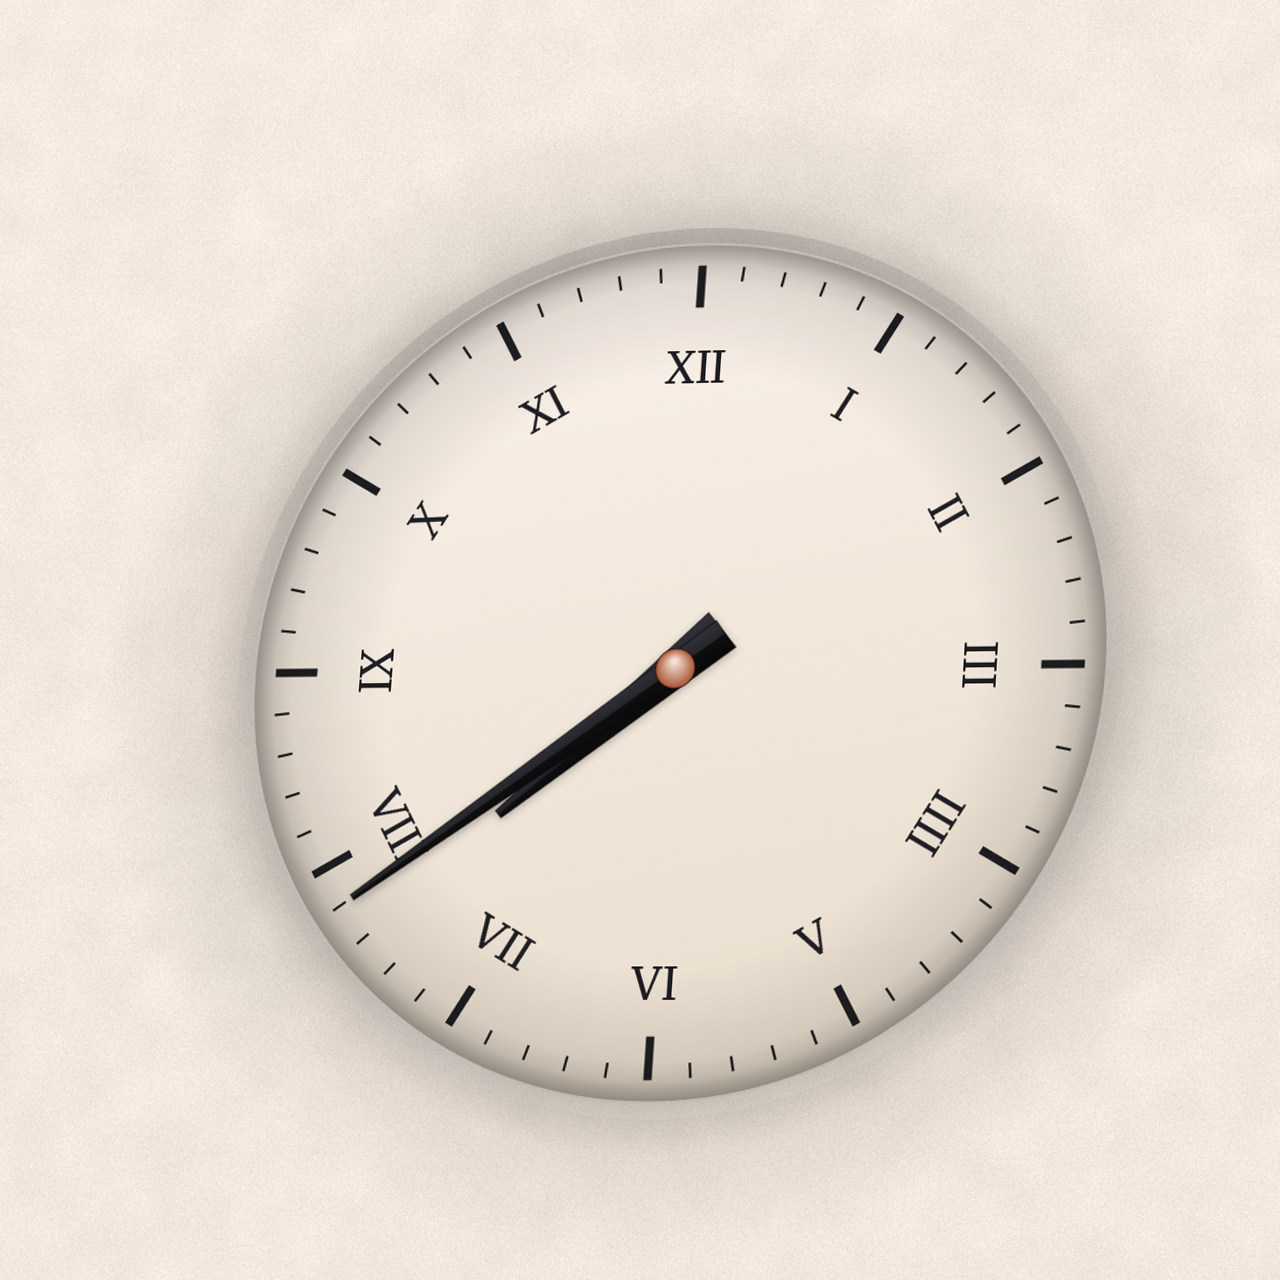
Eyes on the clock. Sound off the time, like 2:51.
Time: 7:39
